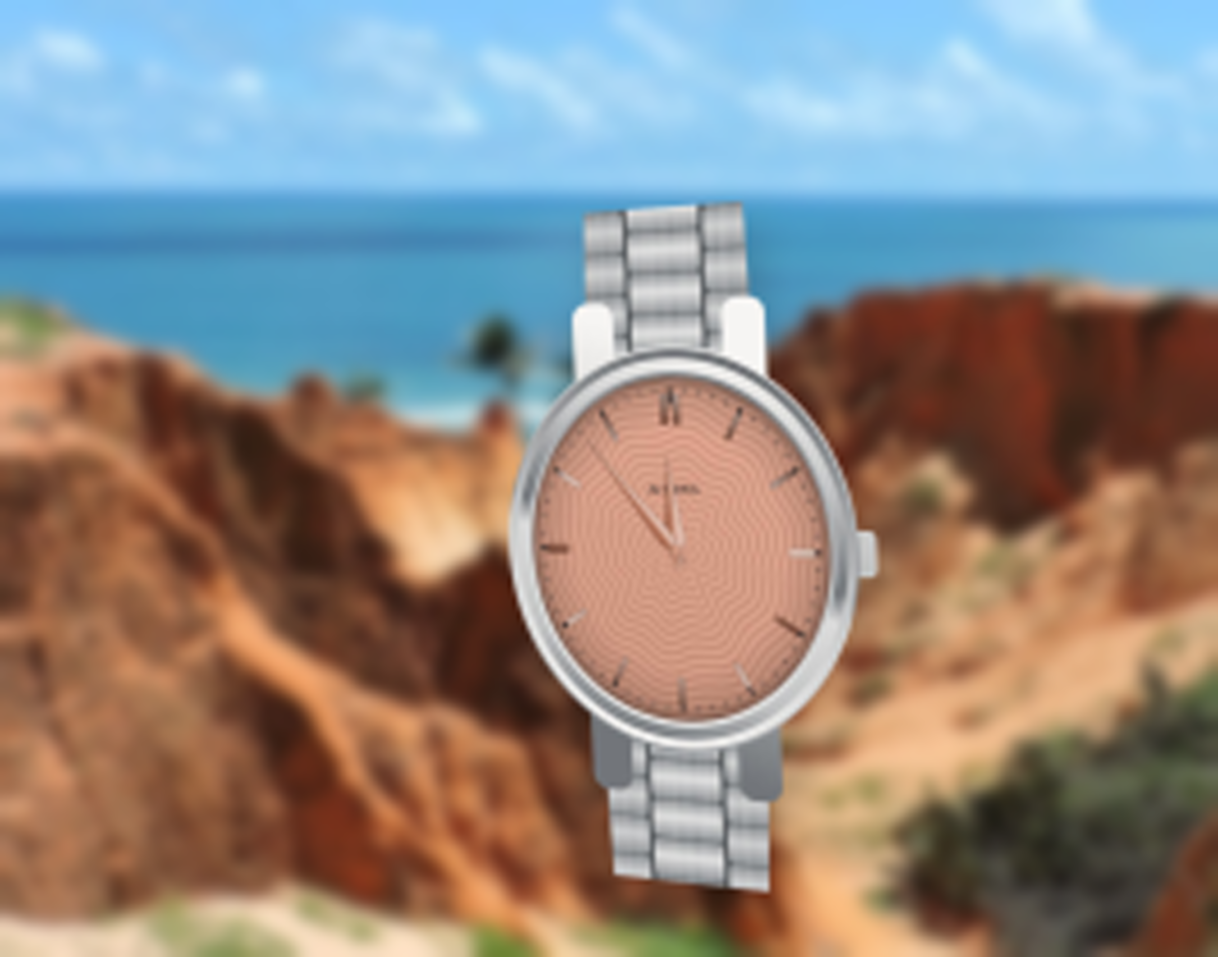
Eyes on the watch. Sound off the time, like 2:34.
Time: 11:53
